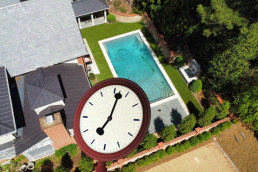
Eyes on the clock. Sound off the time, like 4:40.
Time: 7:02
